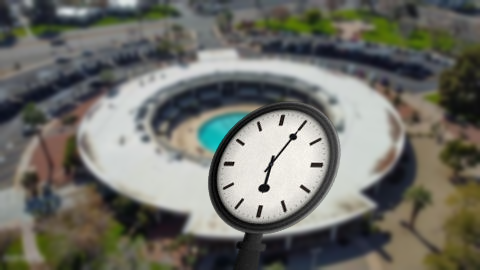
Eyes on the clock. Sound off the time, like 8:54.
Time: 6:05
